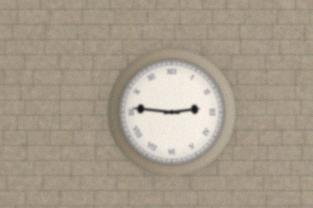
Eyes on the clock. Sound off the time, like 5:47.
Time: 2:46
